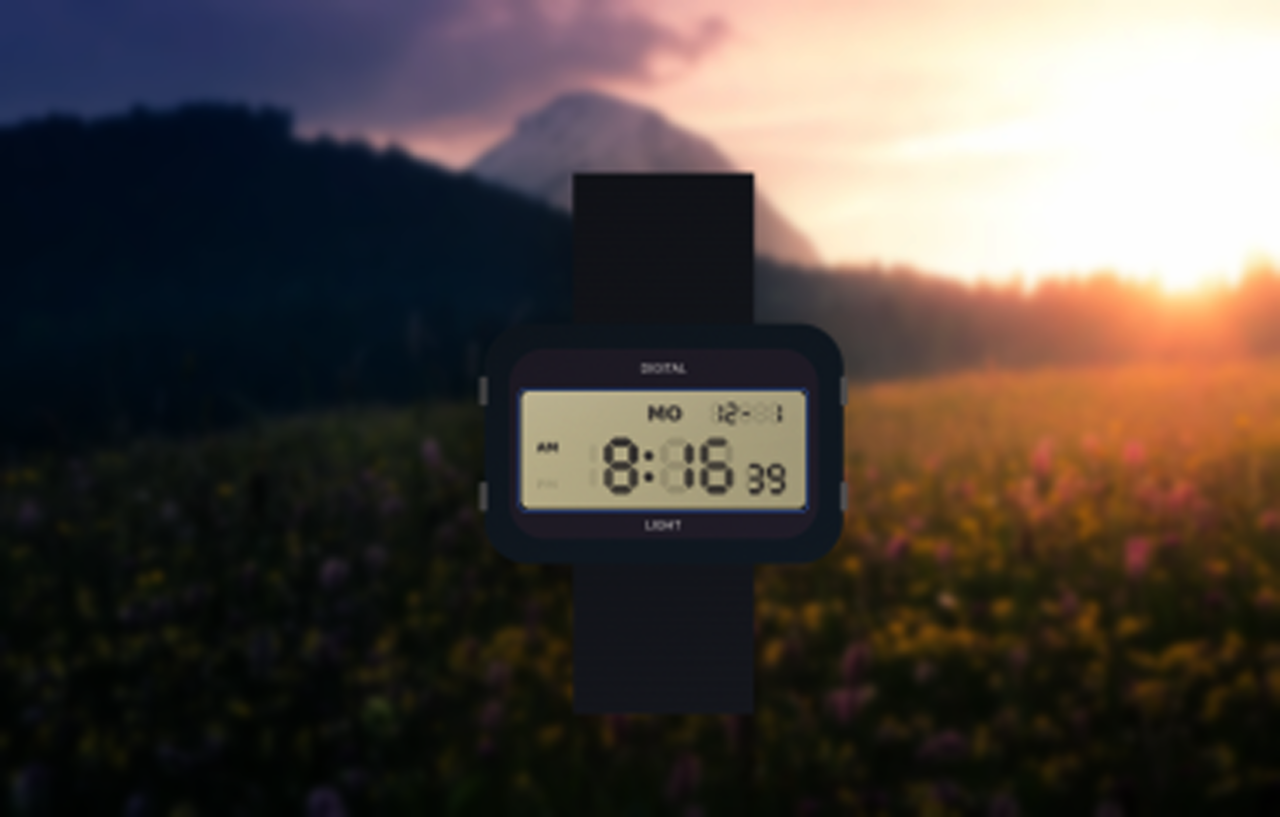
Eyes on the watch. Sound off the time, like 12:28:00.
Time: 8:16:39
